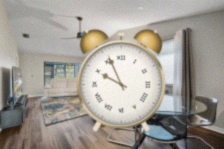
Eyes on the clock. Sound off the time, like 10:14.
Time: 9:56
